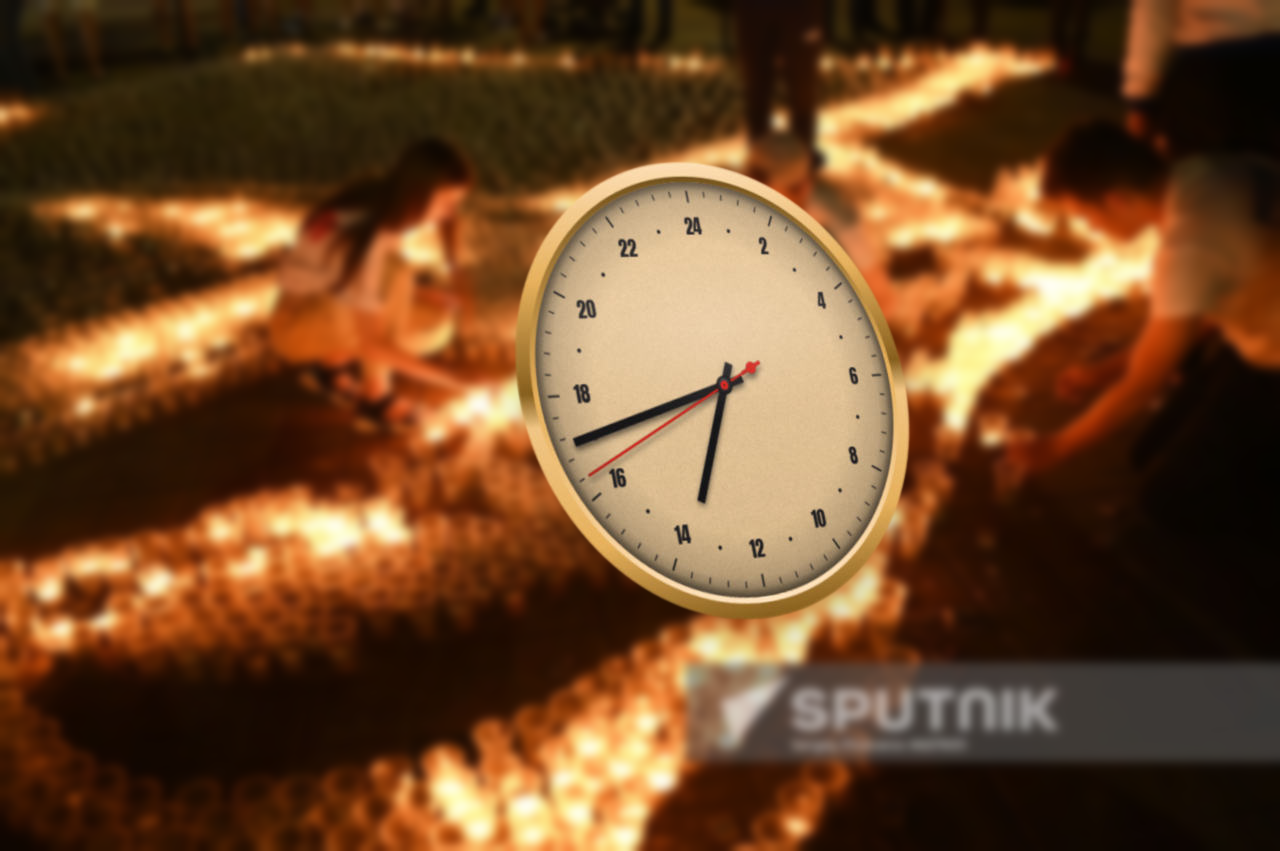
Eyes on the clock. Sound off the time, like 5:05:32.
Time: 13:42:41
